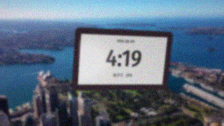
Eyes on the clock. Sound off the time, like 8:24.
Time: 4:19
